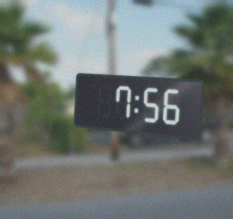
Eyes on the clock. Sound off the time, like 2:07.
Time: 7:56
